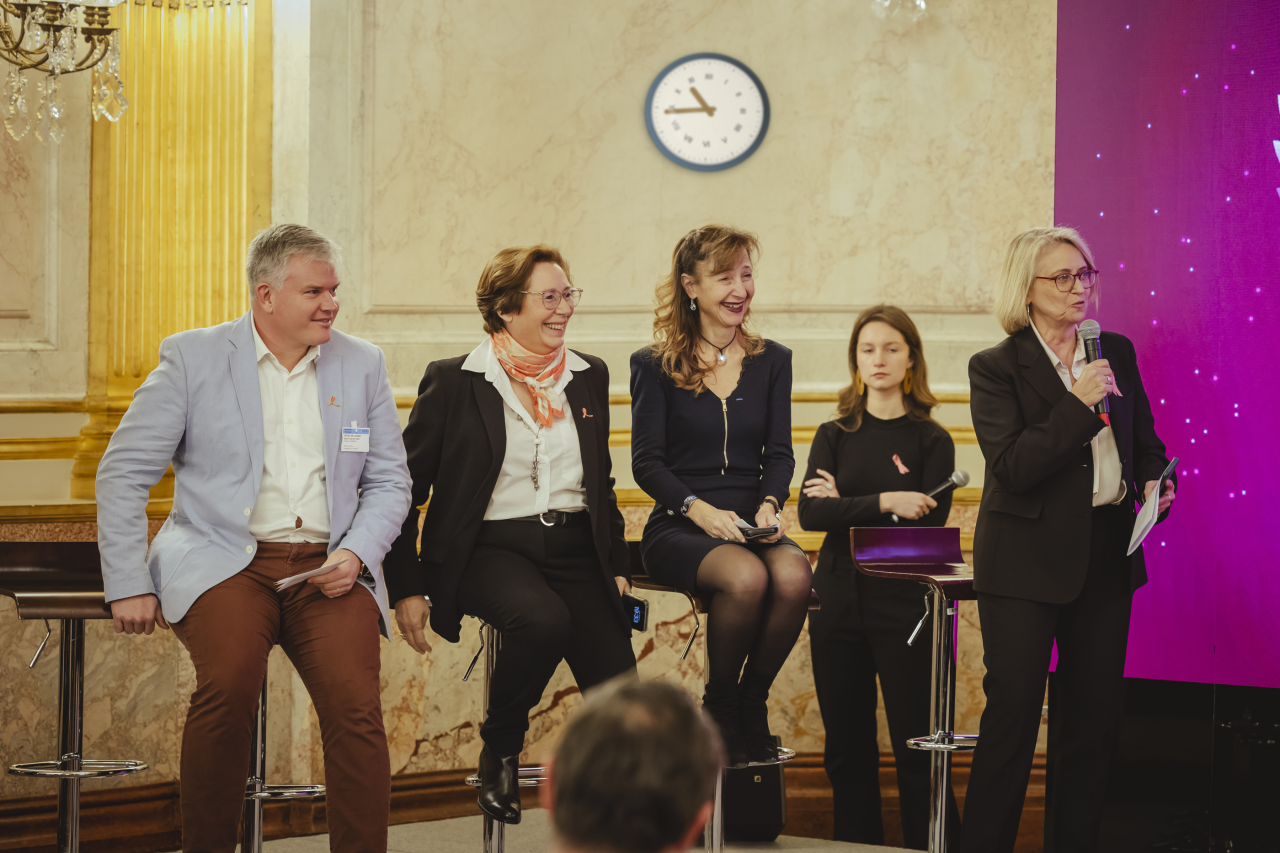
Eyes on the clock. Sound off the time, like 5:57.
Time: 10:44
